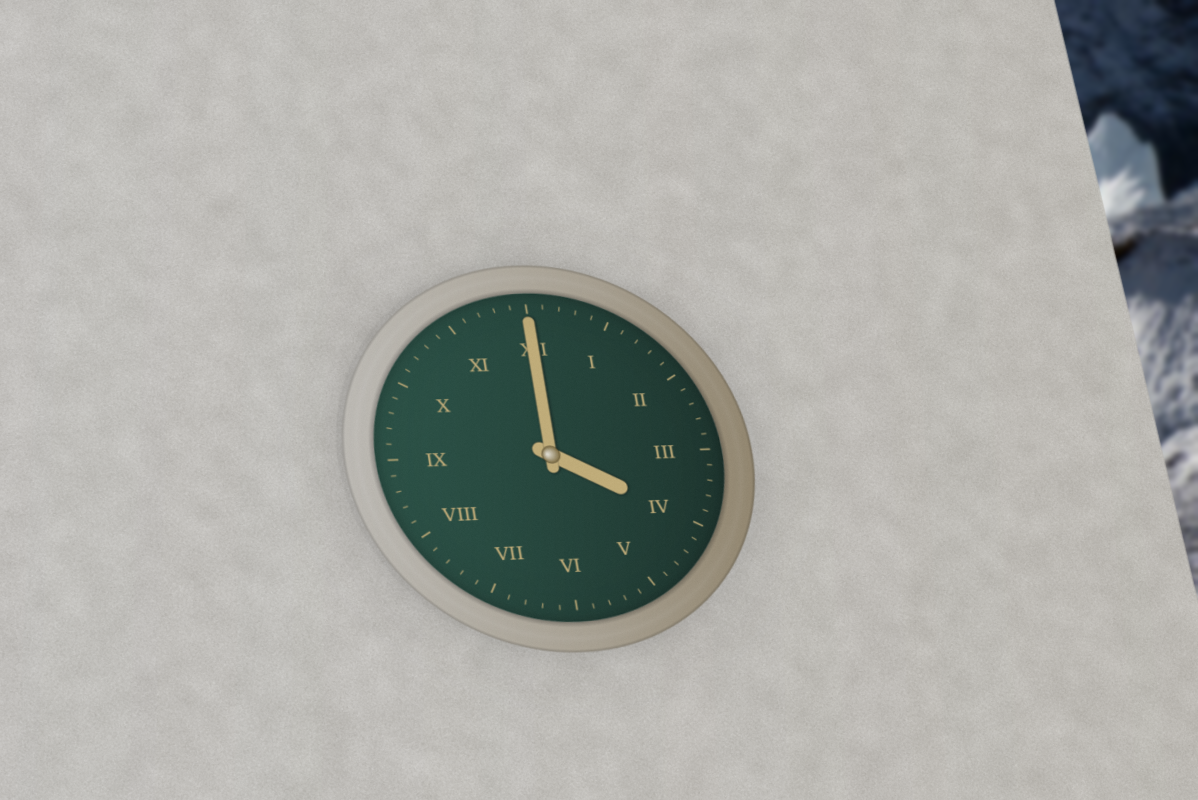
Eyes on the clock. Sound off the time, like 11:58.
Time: 4:00
